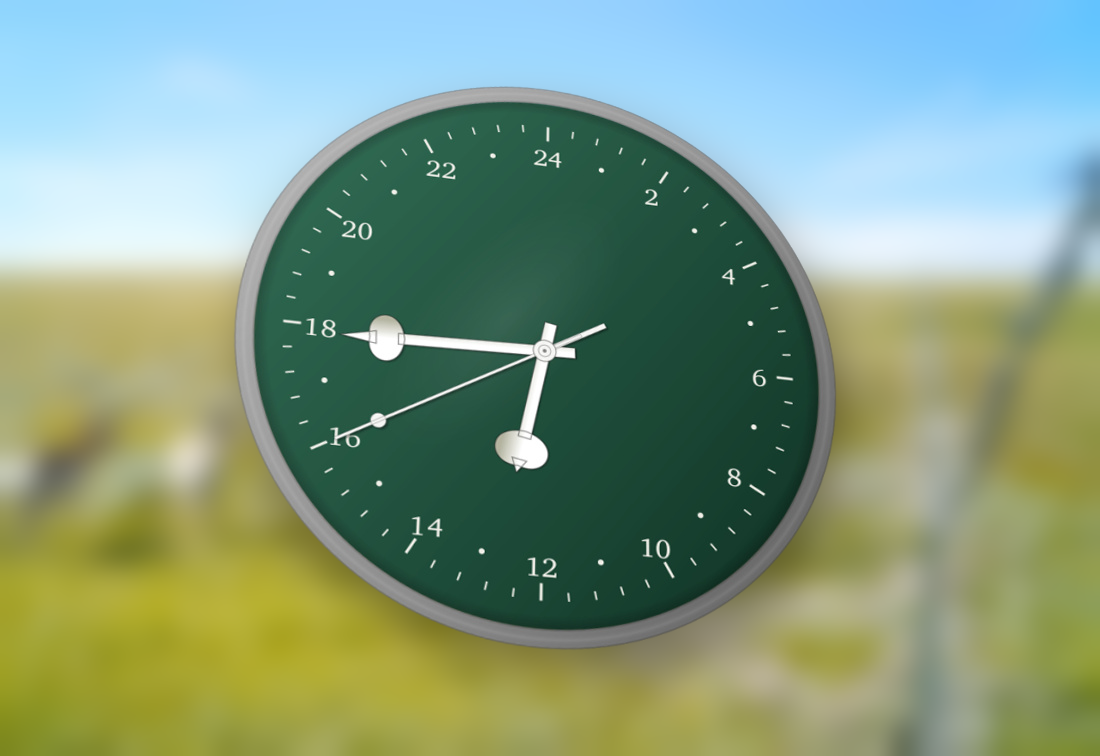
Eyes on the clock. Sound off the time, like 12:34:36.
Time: 12:44:40
